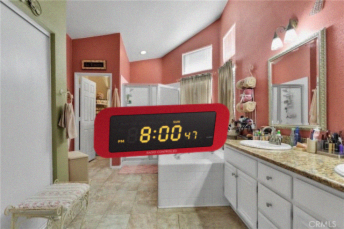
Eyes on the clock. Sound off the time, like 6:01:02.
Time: 8:00:47
